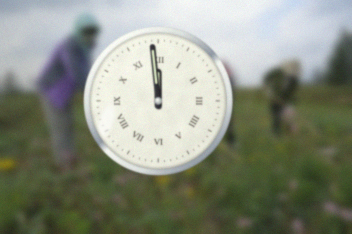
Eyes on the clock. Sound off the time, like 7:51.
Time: 11:59
